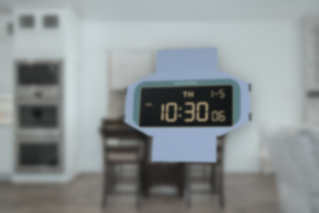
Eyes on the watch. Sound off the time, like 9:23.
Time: 10:30
